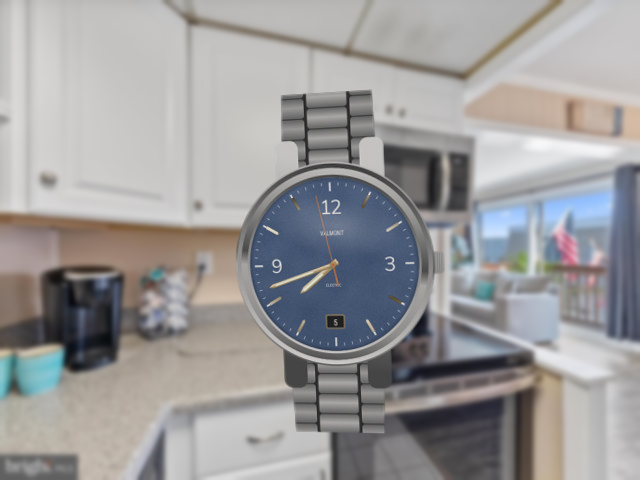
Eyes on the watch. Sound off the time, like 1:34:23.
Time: 7:41:58
